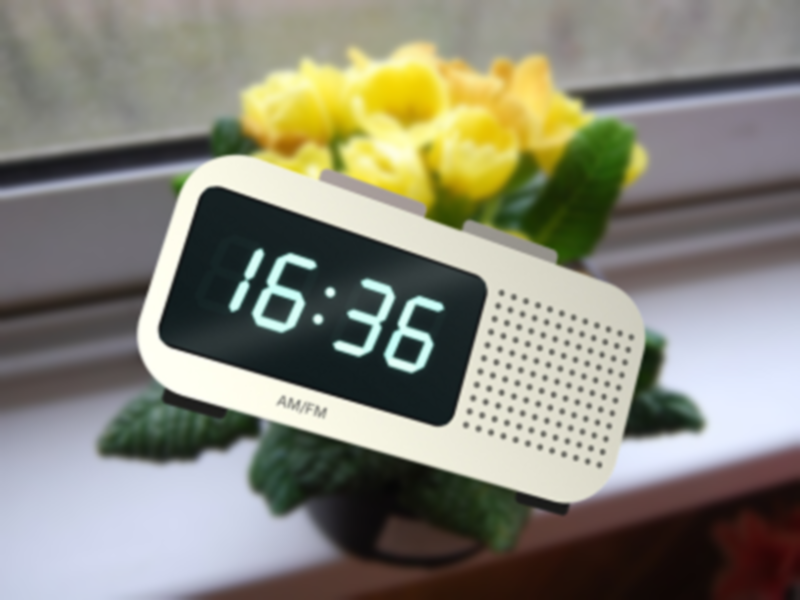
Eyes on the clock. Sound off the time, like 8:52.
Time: 16:36
